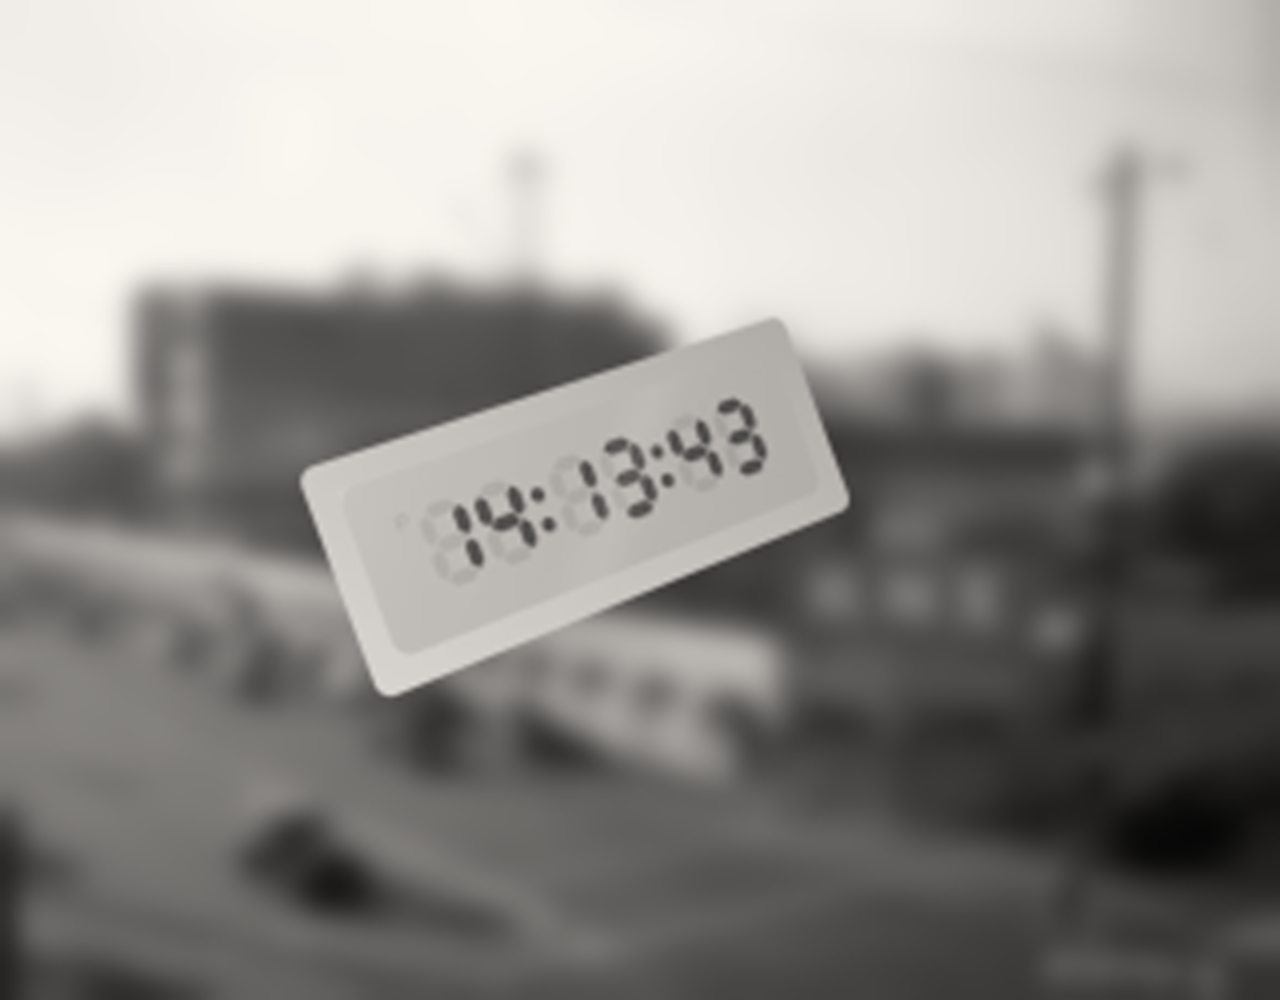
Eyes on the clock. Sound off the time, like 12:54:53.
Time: 14:13:43
